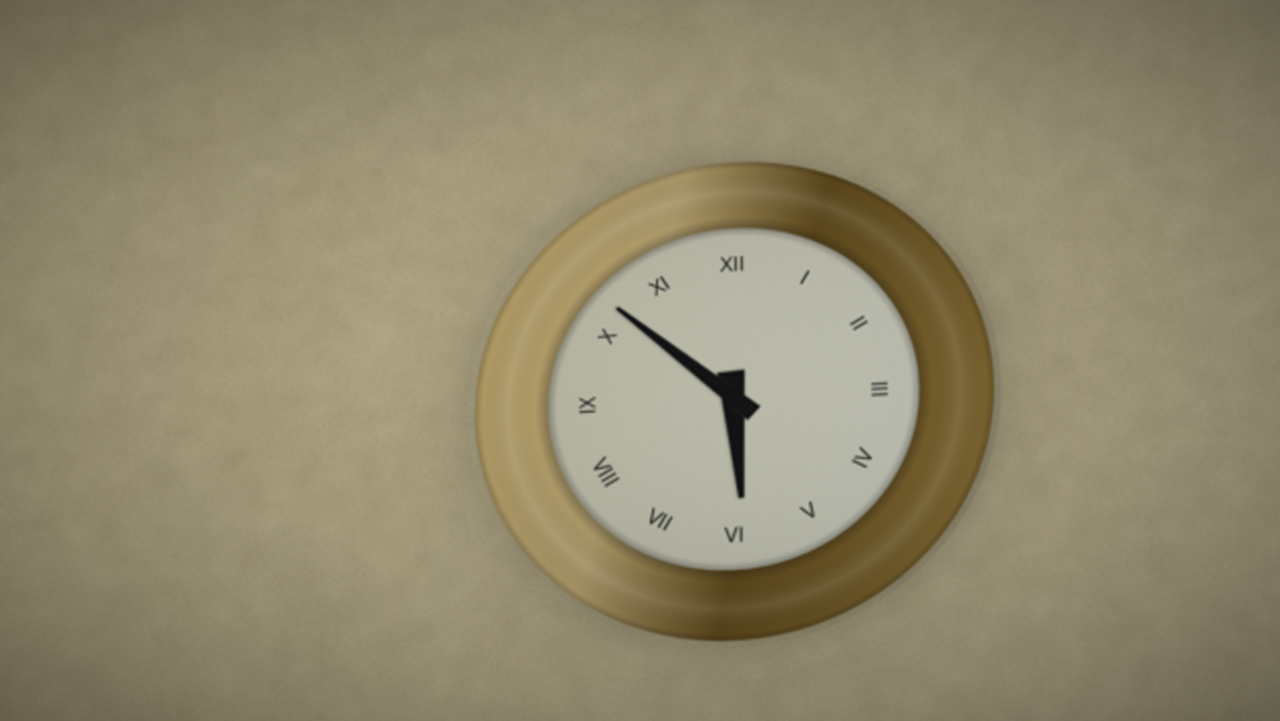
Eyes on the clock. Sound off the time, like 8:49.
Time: 5:52
